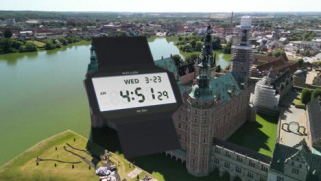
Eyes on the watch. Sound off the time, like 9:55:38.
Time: 4:51:29
